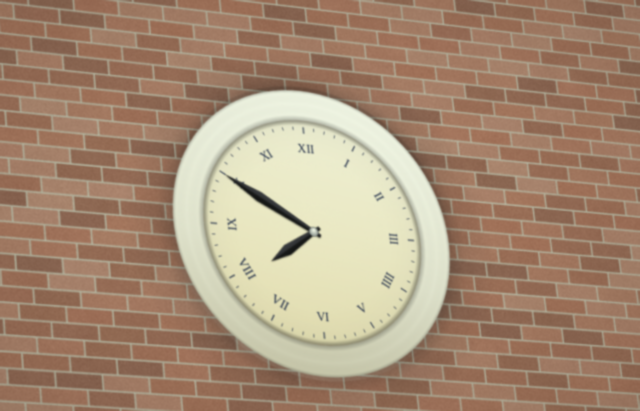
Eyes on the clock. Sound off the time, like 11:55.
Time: 7:50
